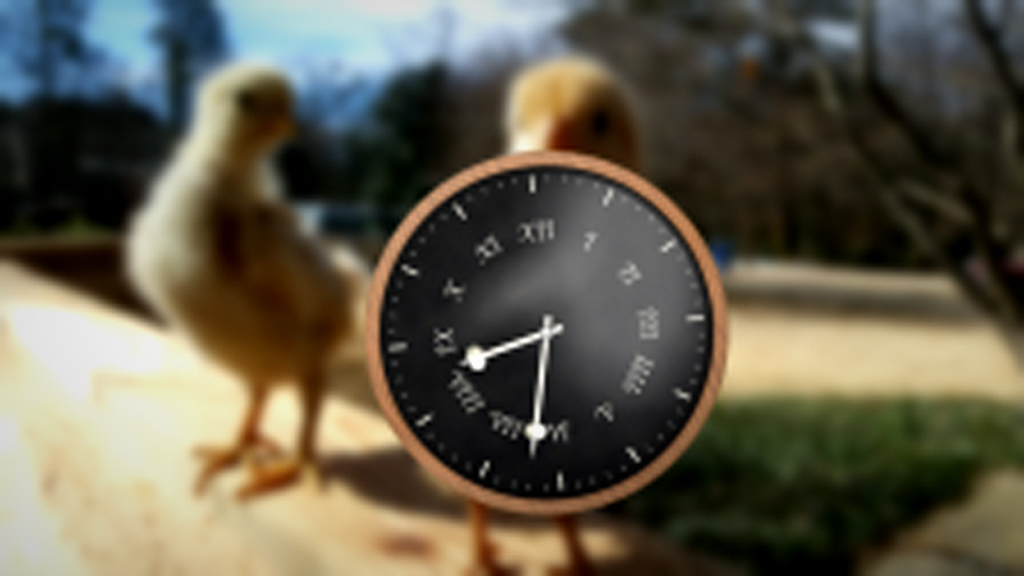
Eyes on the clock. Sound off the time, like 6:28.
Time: 8:32
